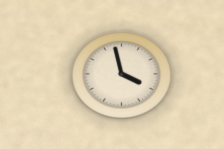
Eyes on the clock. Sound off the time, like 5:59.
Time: 3:58
